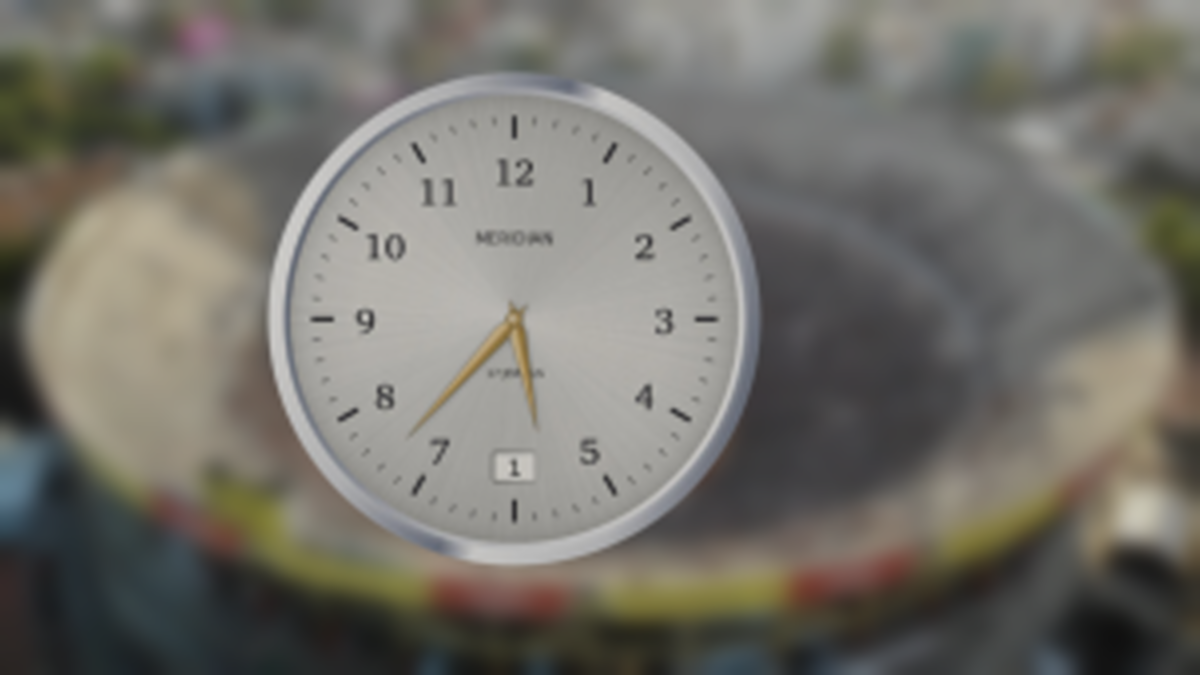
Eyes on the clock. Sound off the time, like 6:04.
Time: 5:37
